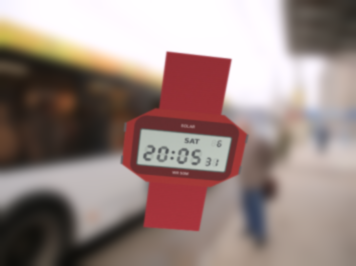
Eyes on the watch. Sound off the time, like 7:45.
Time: 20:05
